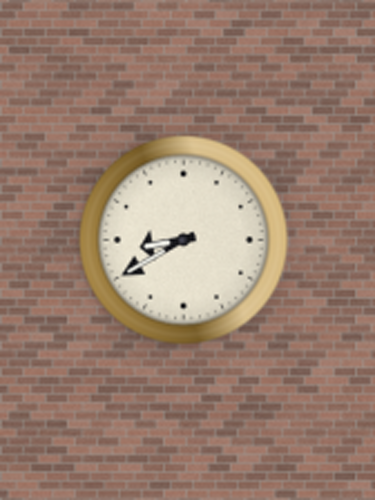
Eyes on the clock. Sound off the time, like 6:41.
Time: 8:40
